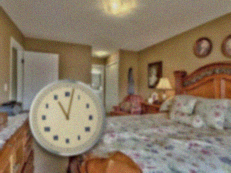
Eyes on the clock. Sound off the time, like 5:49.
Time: 11:02
